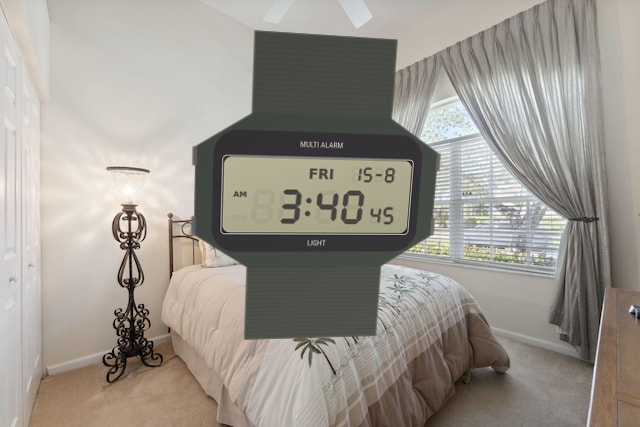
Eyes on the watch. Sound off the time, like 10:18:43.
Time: 3:40:45
